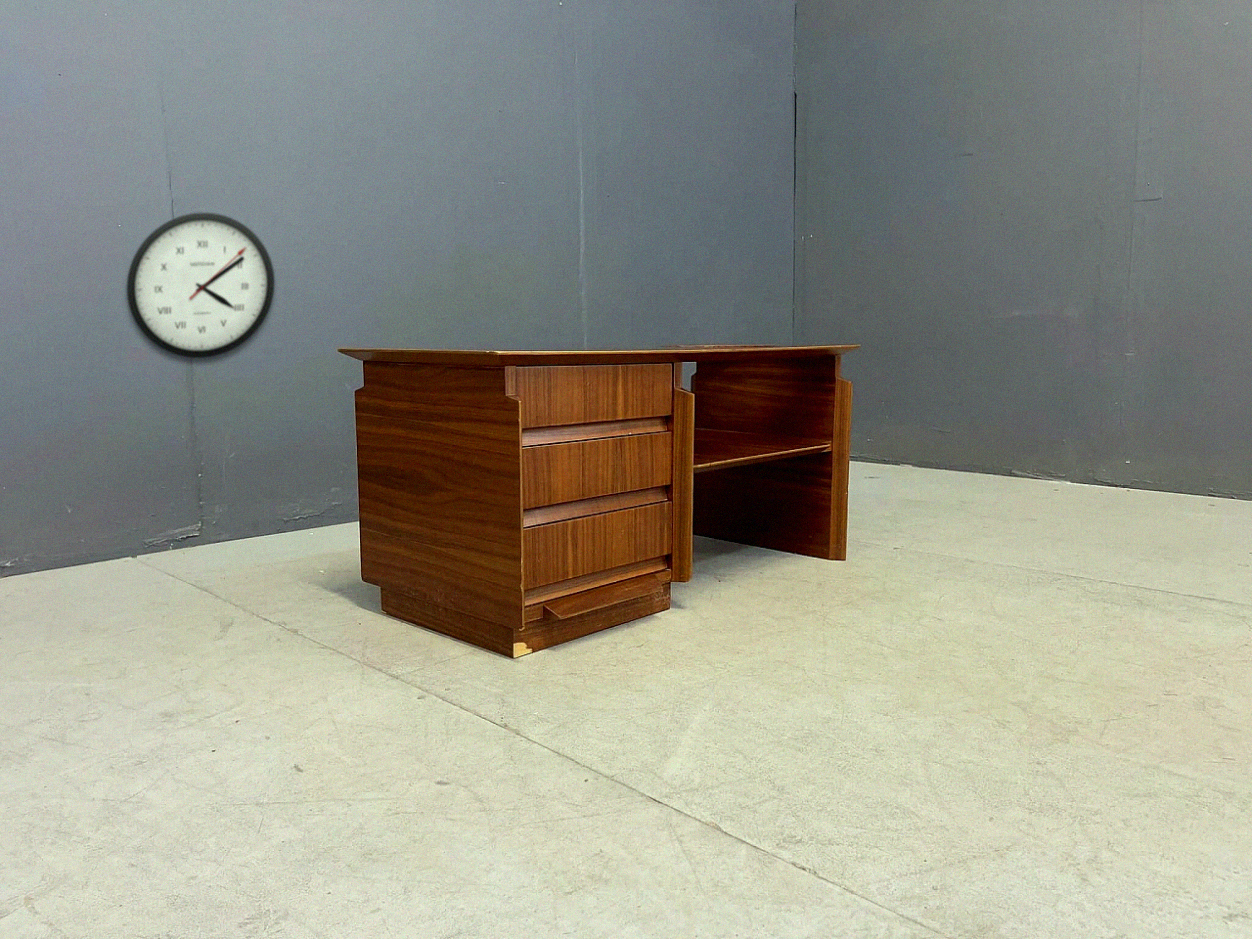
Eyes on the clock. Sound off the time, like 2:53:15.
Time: 4:09:08
